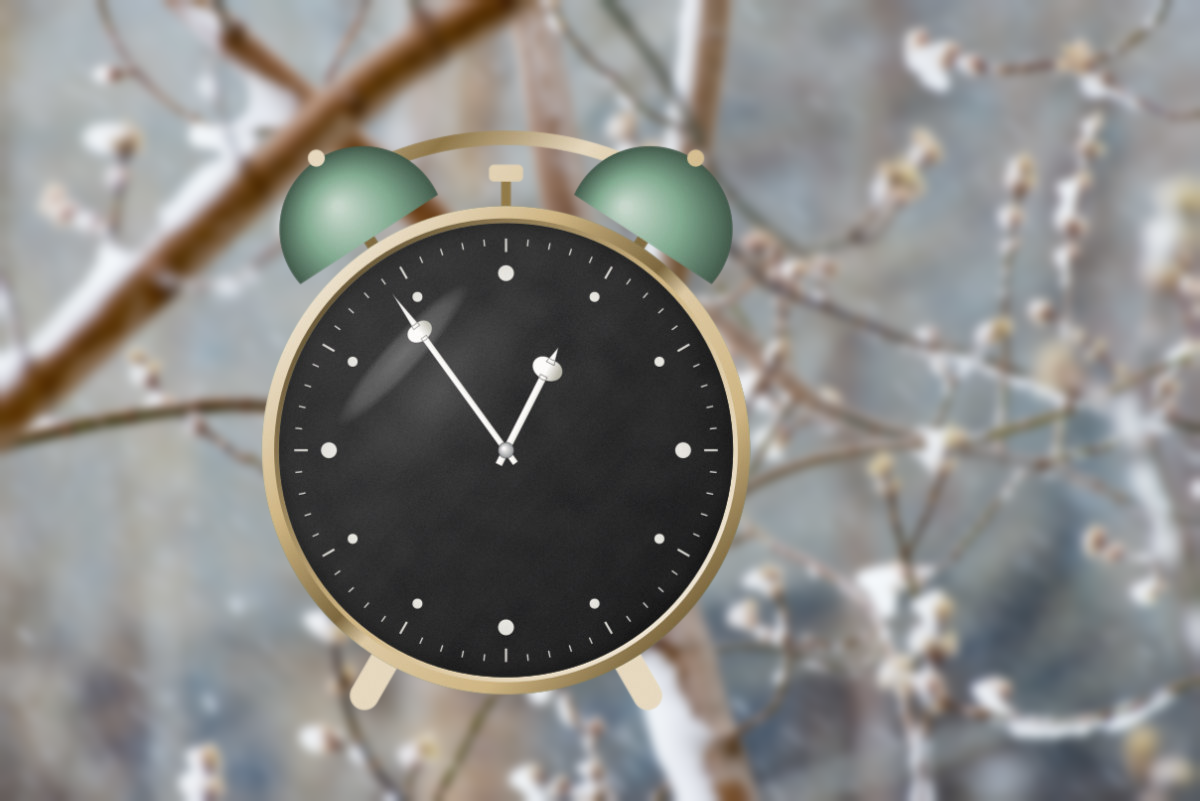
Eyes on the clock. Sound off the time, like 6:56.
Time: 12:54
